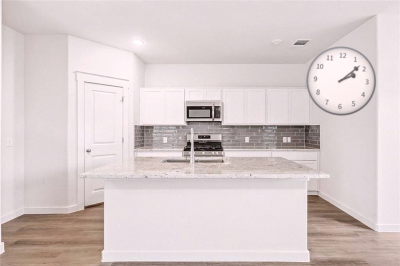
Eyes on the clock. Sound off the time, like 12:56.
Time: 2:08
